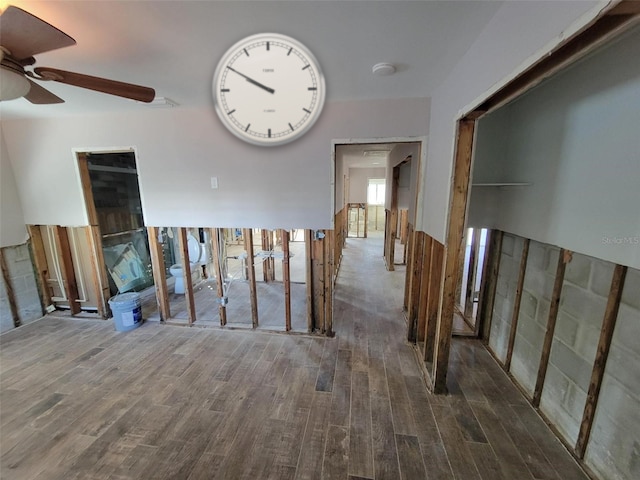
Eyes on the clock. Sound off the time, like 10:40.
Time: 9:50
